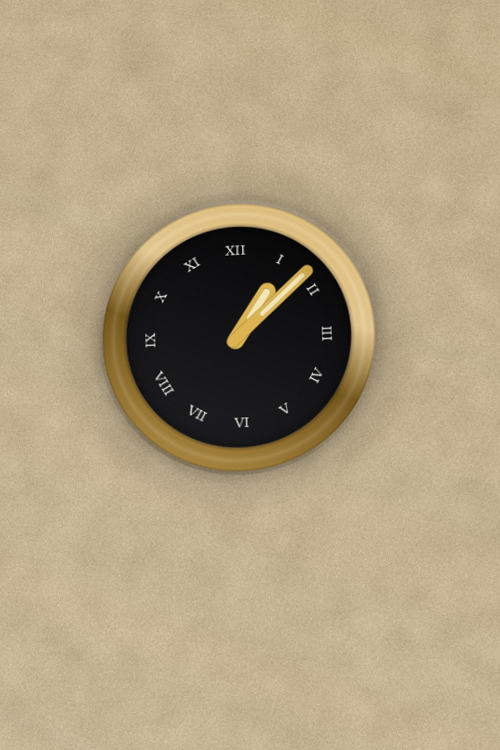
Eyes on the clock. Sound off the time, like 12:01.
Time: 1:08
